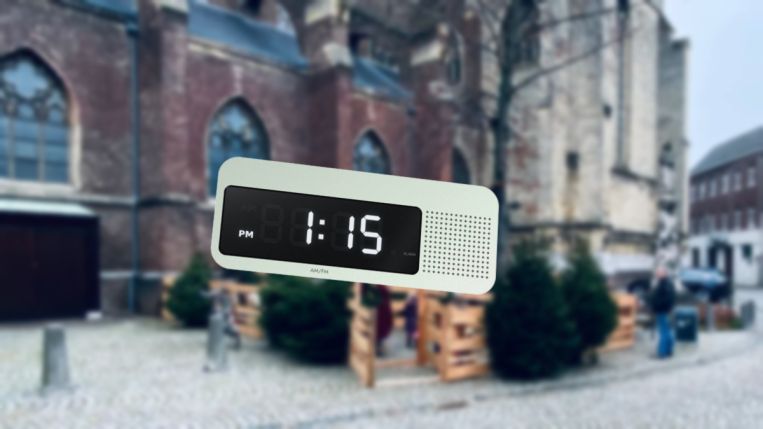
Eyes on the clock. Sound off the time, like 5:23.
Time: 1:15
